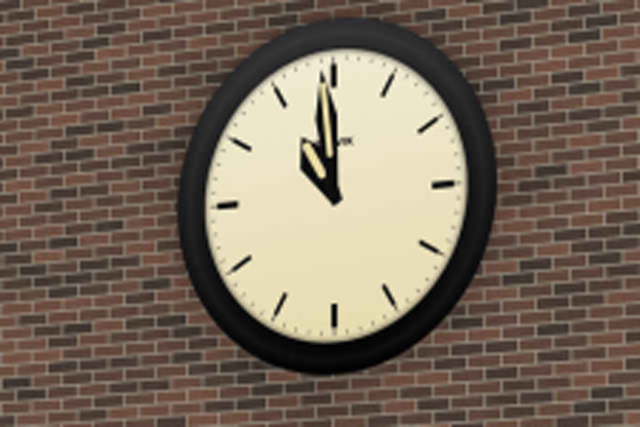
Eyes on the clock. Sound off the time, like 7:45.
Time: 10:59
